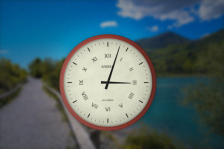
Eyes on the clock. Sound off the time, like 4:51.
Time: 3:03
